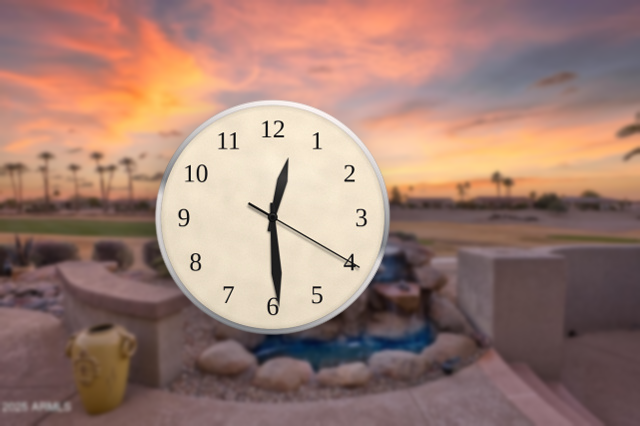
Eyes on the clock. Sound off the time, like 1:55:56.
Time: 12:29:20
